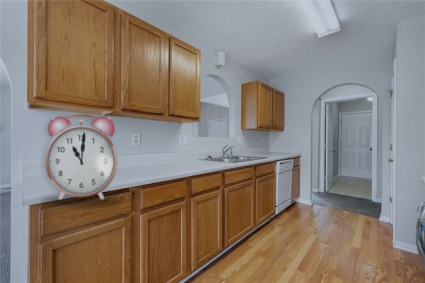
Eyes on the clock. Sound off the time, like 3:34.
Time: 11:01
